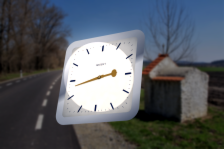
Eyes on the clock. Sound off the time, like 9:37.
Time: 2:43
